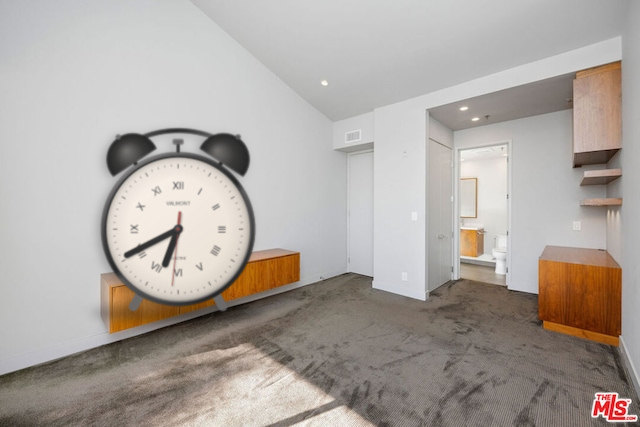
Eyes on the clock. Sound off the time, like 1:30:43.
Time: 6:40:31
